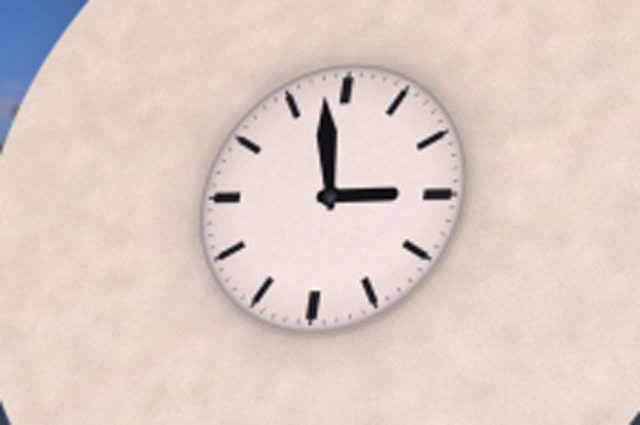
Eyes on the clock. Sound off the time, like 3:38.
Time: 2:58
